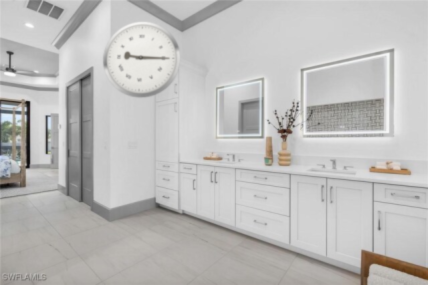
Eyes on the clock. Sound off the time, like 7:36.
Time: 9:15
